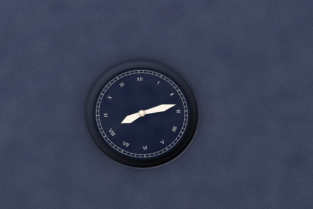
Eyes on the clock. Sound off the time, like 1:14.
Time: 8:13
